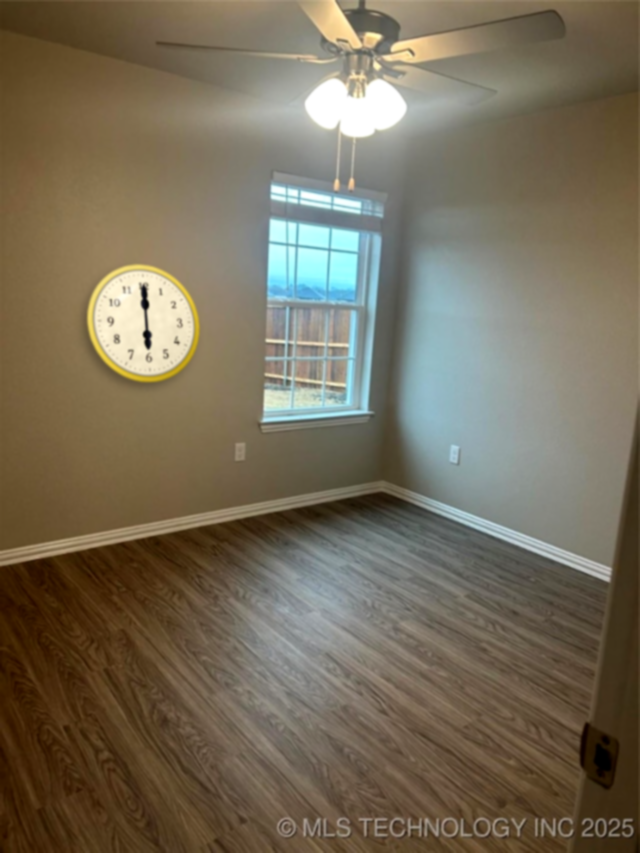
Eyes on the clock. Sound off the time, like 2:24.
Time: 6:00
